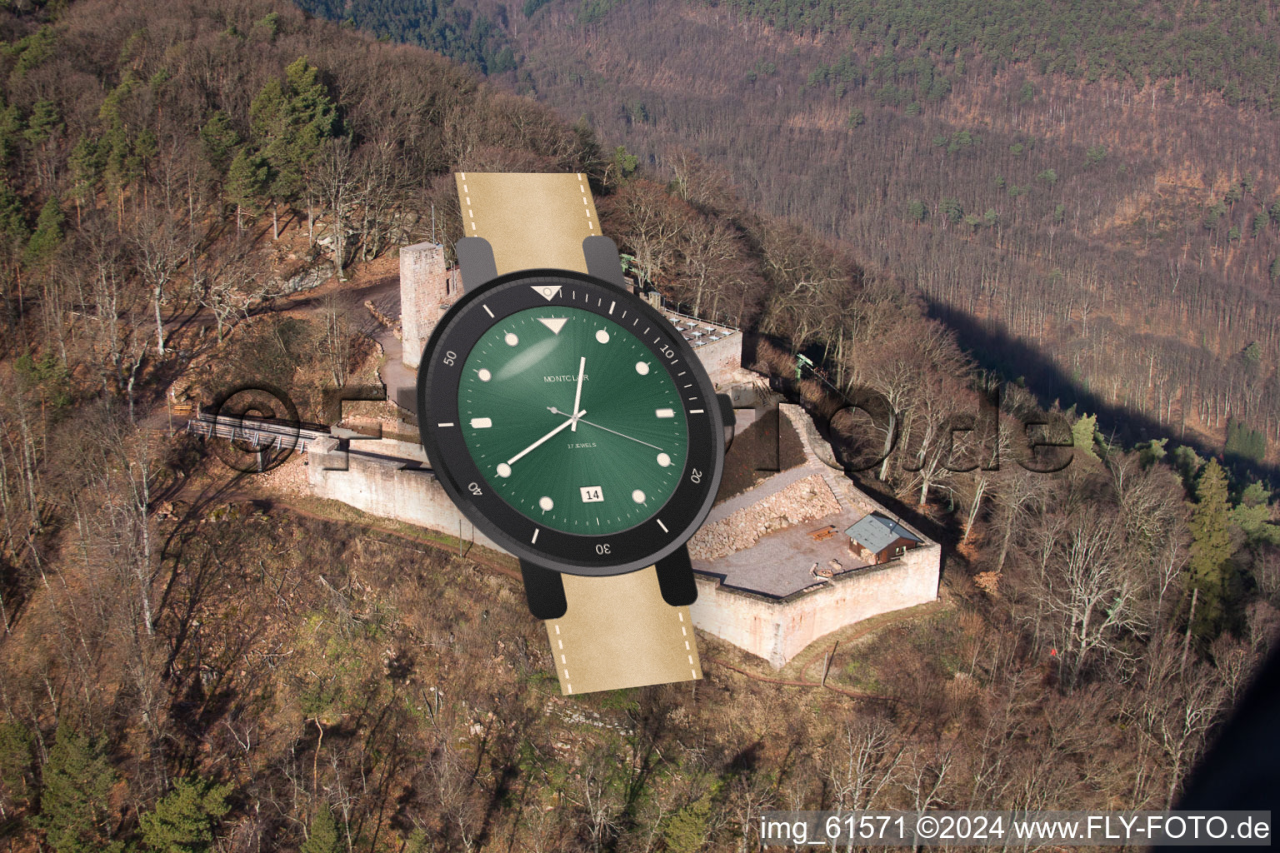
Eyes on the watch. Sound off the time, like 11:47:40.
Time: 12:40:19
